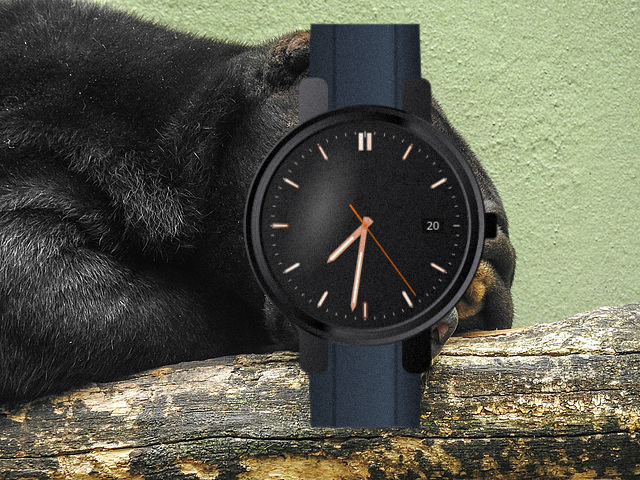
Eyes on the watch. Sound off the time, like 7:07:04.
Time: 7:31:24
